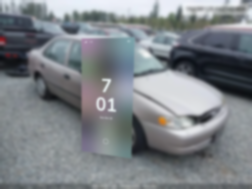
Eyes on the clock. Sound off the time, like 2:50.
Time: 7:01
